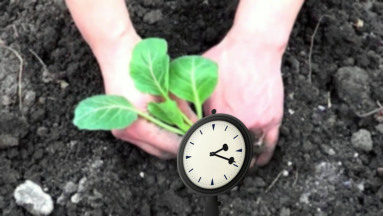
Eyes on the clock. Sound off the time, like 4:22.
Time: 2:19
